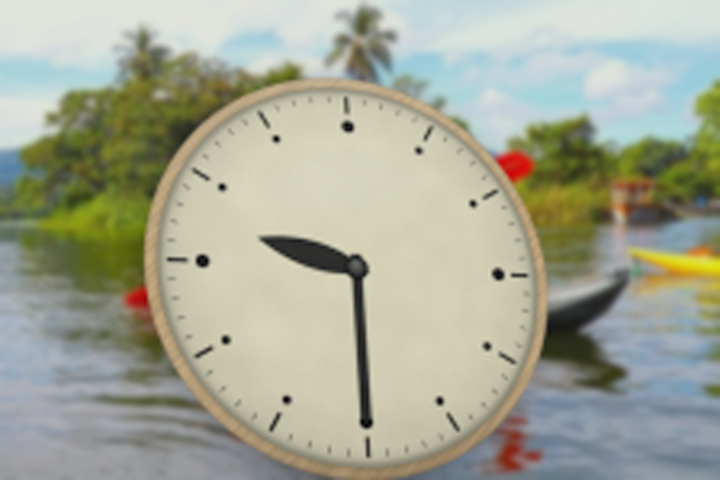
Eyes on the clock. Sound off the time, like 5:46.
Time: 9:30
